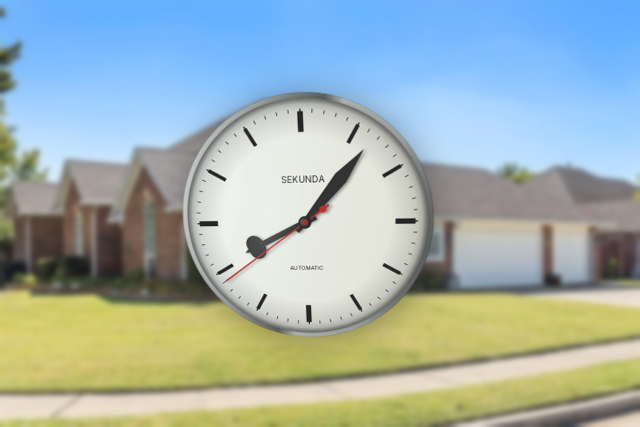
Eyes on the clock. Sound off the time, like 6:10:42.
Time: 8:06:39
